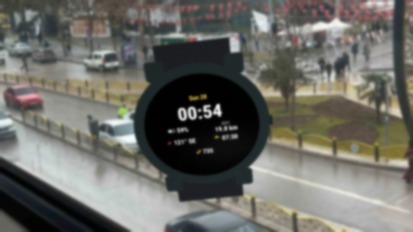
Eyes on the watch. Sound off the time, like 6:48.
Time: 0:54
